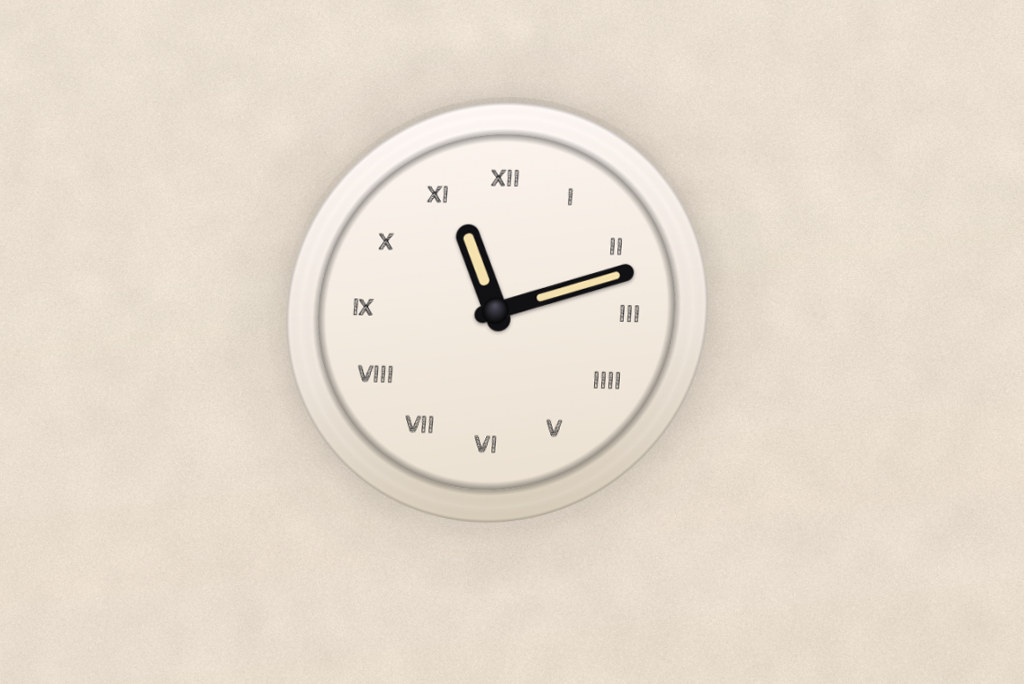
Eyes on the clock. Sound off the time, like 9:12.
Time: 11:12
